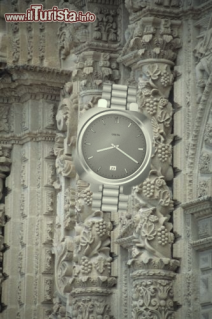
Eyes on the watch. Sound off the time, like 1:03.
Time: 8:20
